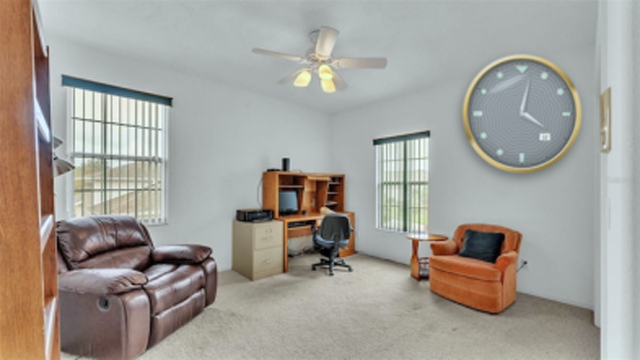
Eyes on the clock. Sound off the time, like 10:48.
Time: 4:02
